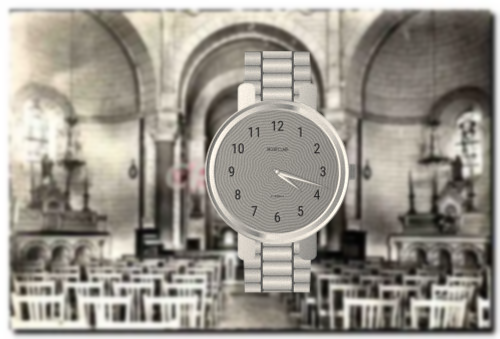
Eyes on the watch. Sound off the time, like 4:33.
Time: 4:18
